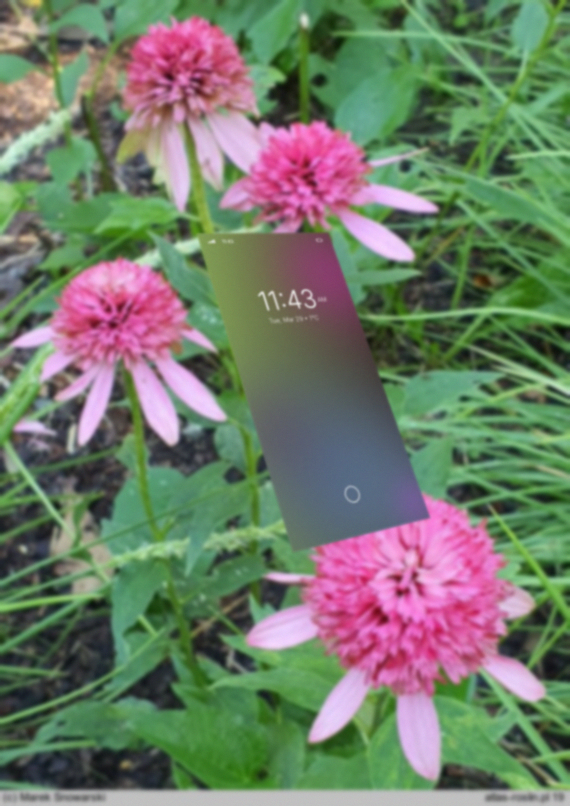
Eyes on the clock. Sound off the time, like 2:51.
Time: 11:43
